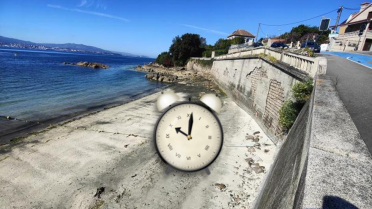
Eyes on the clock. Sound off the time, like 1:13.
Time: 10:01
